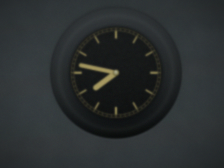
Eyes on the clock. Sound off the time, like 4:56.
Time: 7:47
